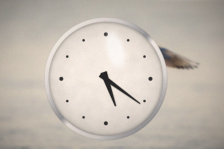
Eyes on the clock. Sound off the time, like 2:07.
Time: 5:21
